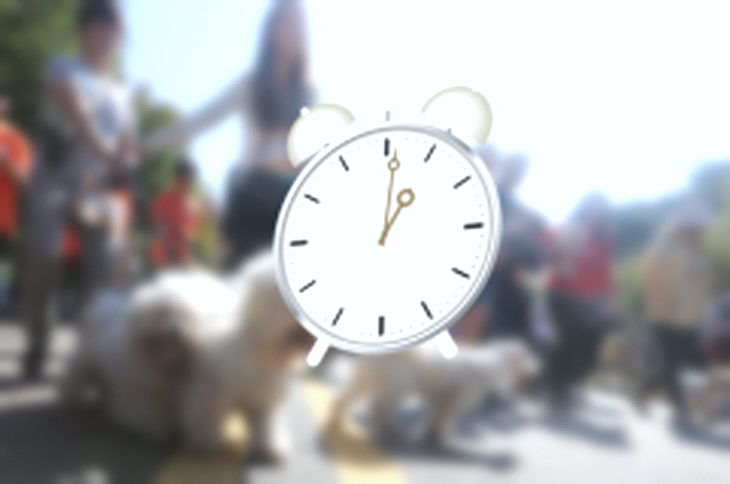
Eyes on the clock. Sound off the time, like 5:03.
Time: 1:01
